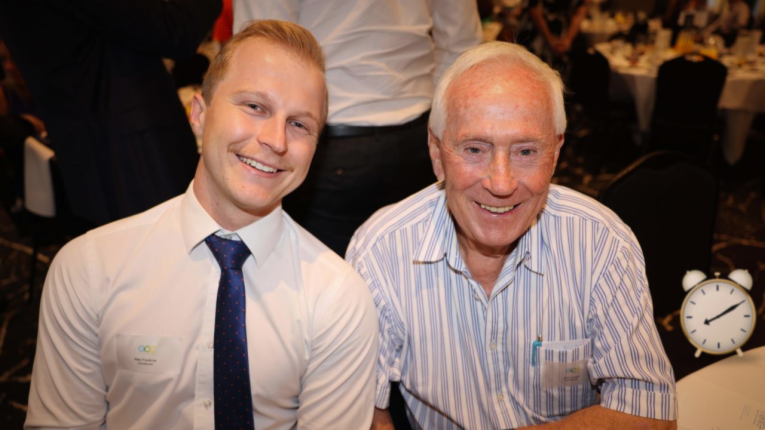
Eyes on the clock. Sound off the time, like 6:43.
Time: 8:10
